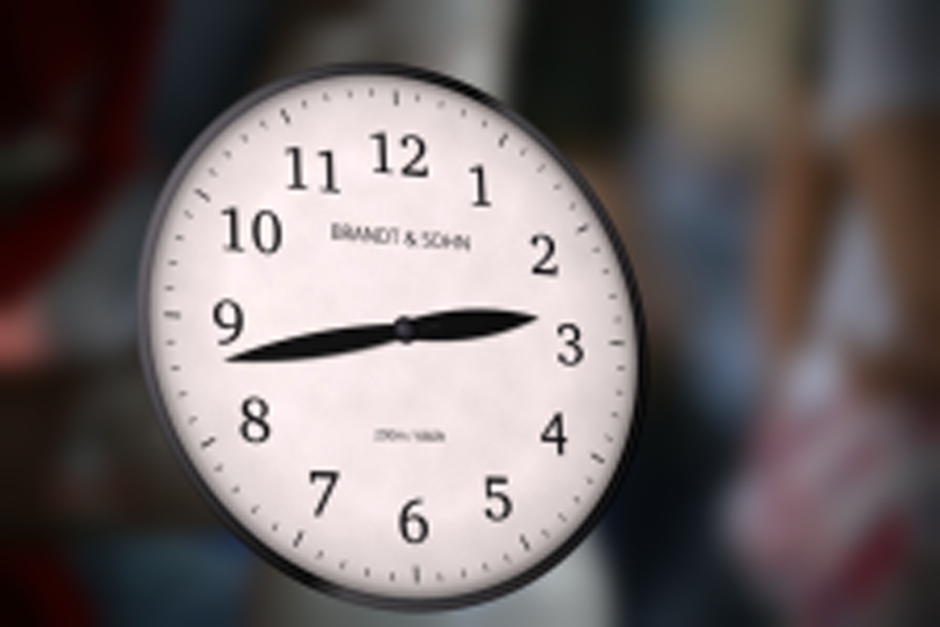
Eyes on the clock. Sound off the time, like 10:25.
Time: 2:43
